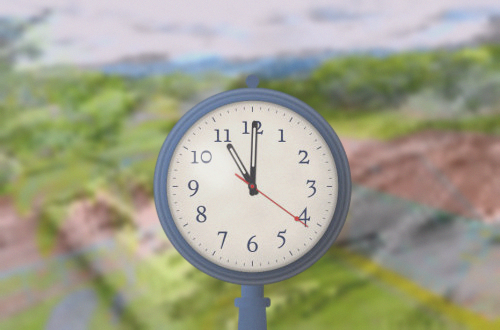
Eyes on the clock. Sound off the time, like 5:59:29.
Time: 11:00:21
